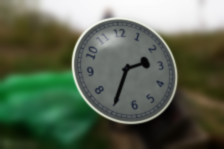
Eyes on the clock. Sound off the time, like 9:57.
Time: 2:35
